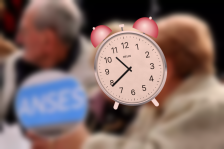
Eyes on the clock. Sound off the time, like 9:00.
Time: 10:39
